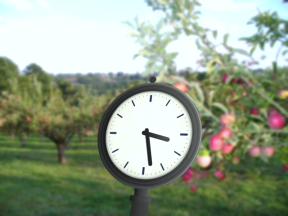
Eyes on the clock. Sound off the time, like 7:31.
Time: 3:28
